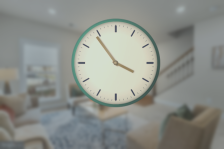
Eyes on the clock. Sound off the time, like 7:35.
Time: 3:54
